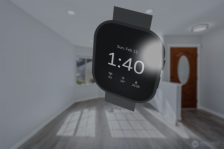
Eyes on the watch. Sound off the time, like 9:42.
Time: 1:40
